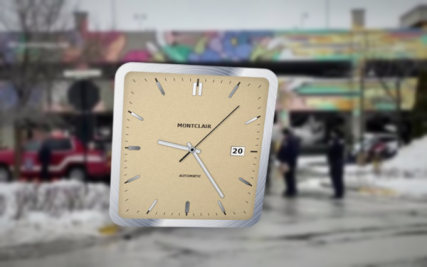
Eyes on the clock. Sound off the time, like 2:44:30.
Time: 9:24:07
